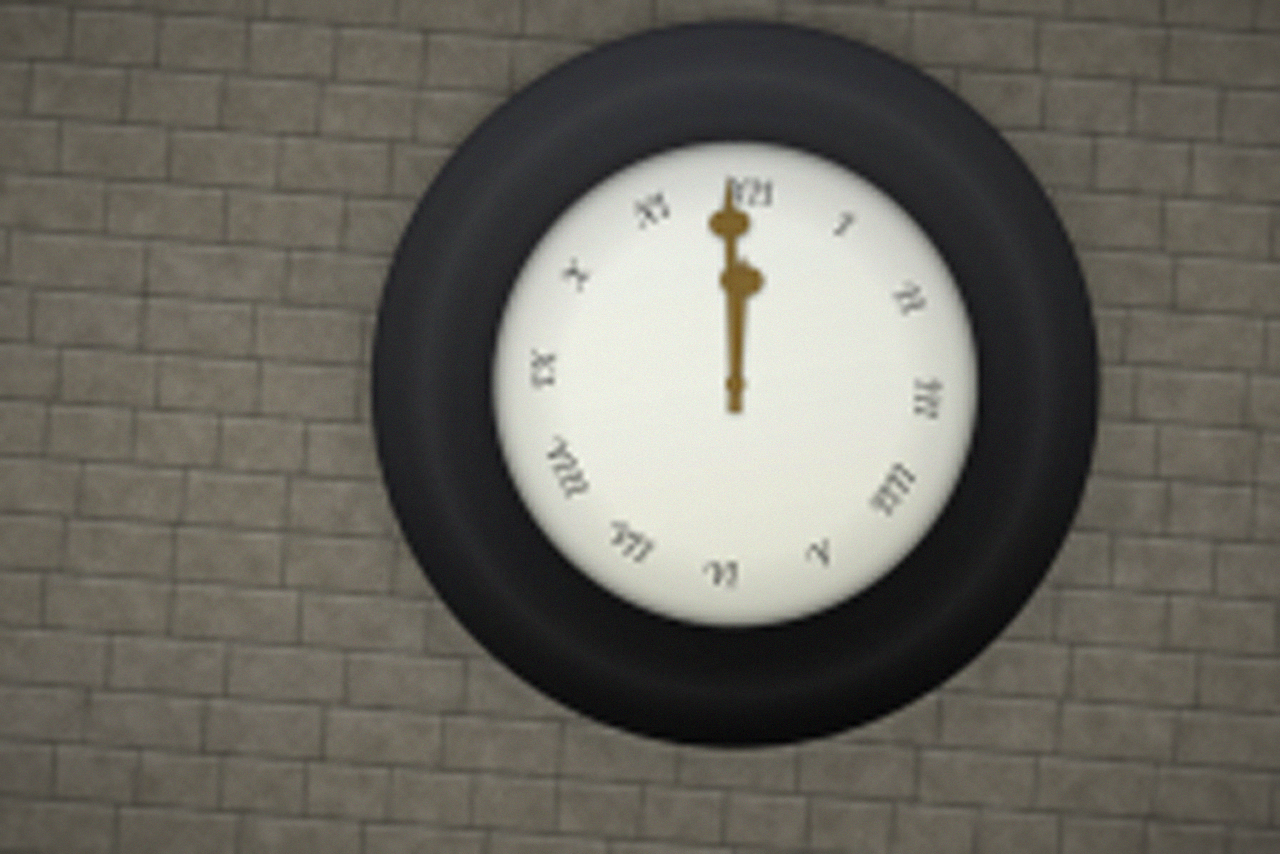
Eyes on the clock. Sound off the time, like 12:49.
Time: 11:59
